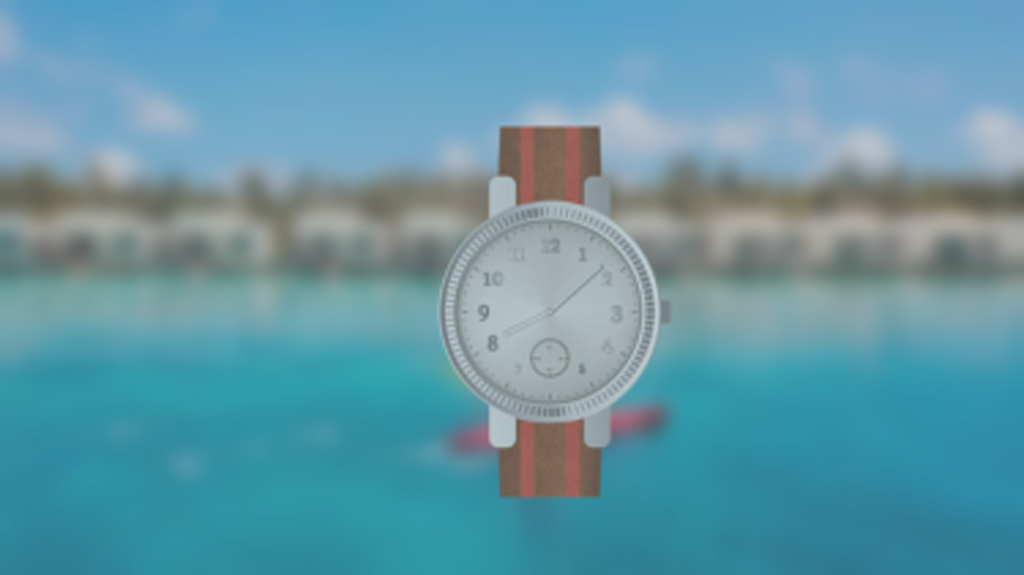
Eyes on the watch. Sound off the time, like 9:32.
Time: 8:08
